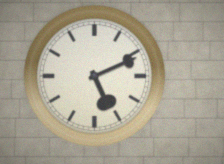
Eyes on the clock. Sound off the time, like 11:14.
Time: 5:11
